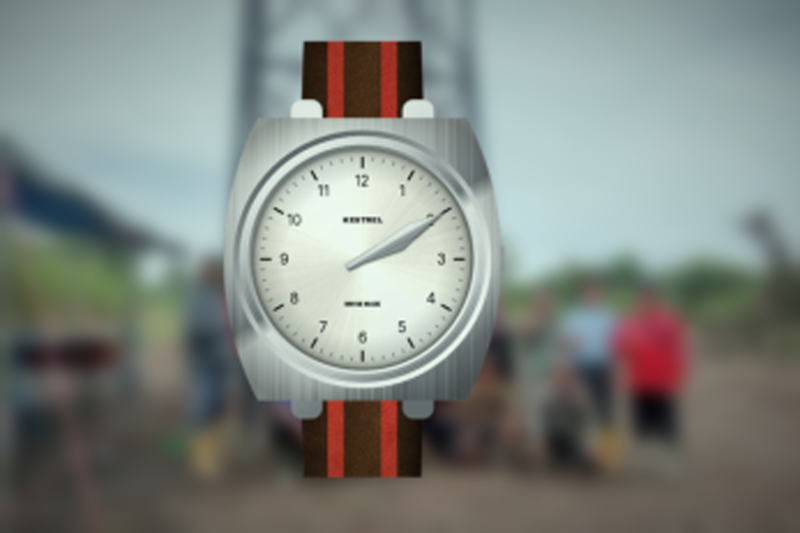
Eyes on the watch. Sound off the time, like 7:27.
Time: 2:10
